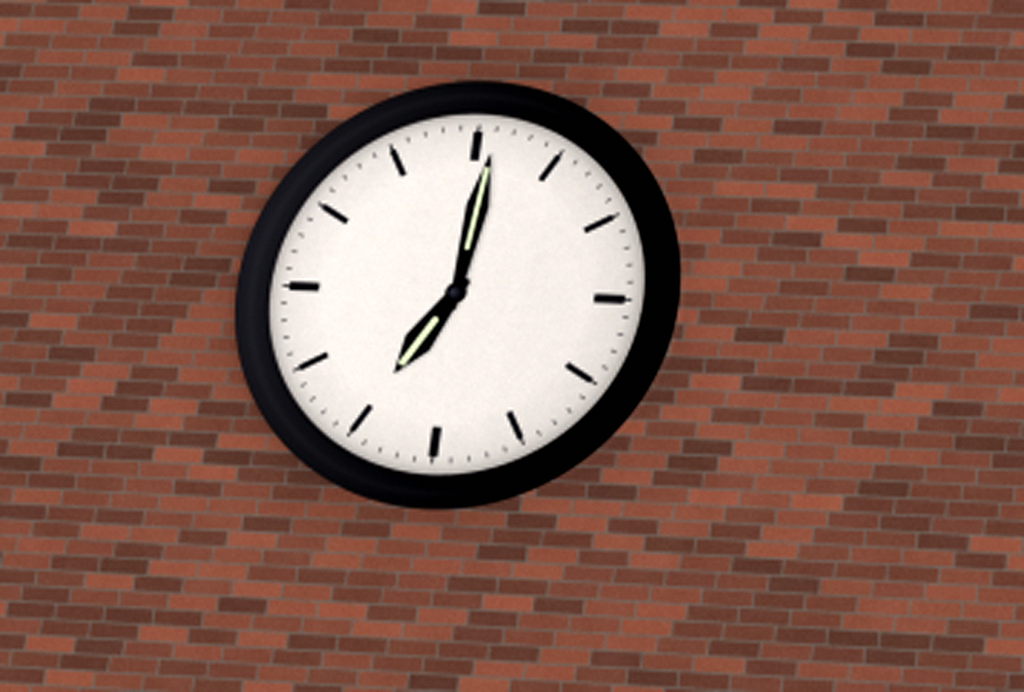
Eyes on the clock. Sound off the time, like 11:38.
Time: 7:01
